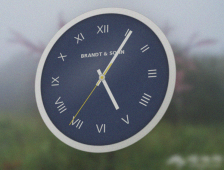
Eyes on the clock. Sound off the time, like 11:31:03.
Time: 5:05:36
